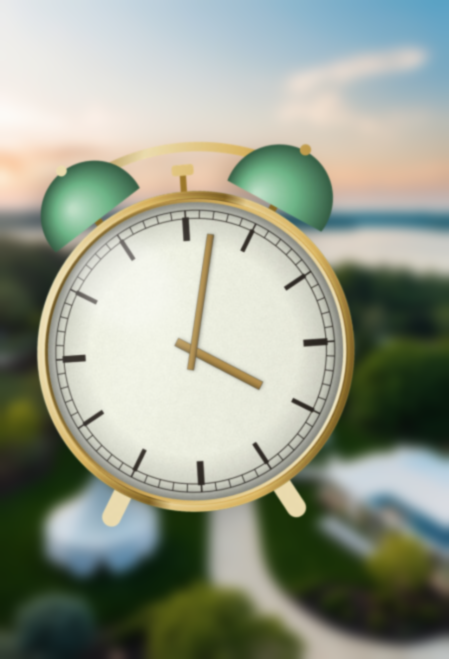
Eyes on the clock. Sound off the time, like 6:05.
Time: 4:02
